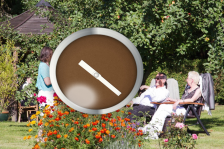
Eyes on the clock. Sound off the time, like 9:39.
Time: 10:22
